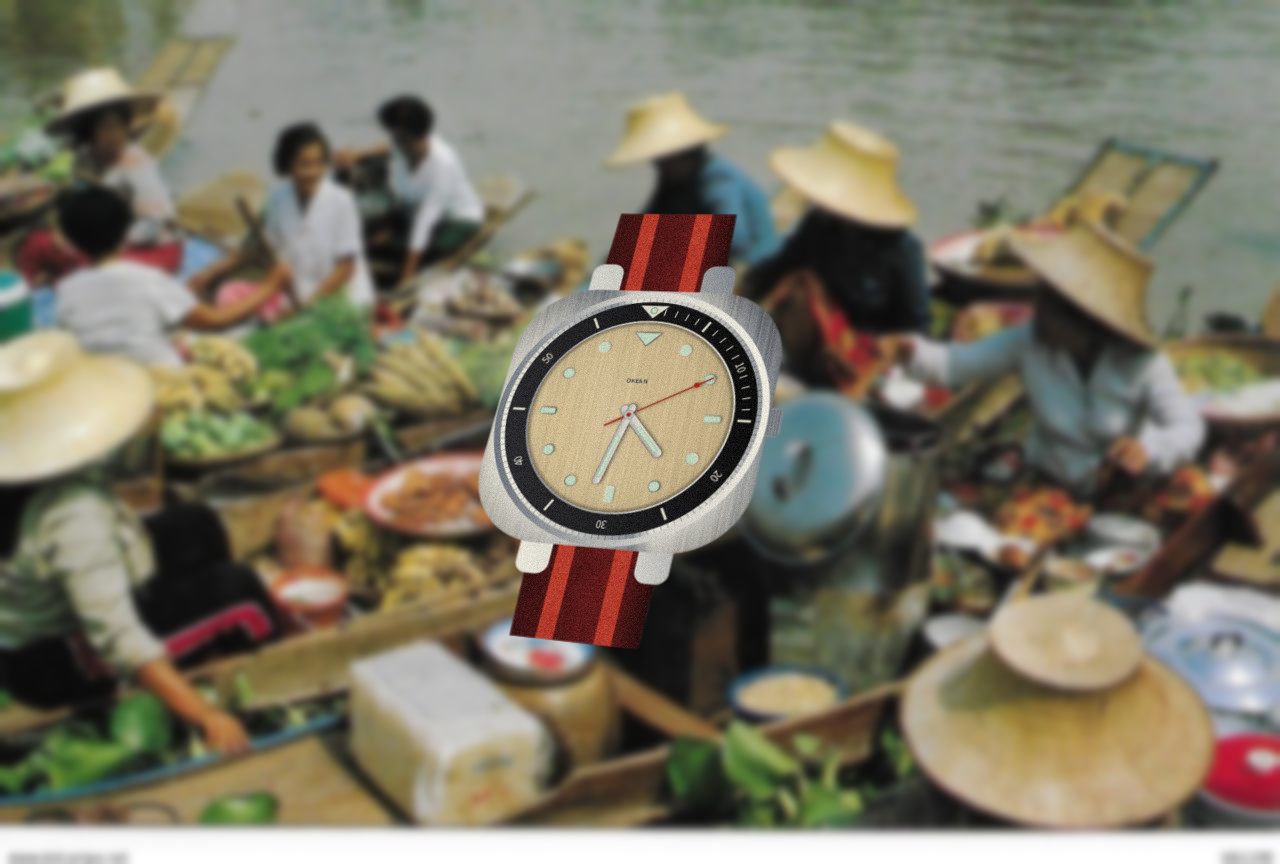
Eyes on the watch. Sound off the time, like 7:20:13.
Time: 4:32:10
